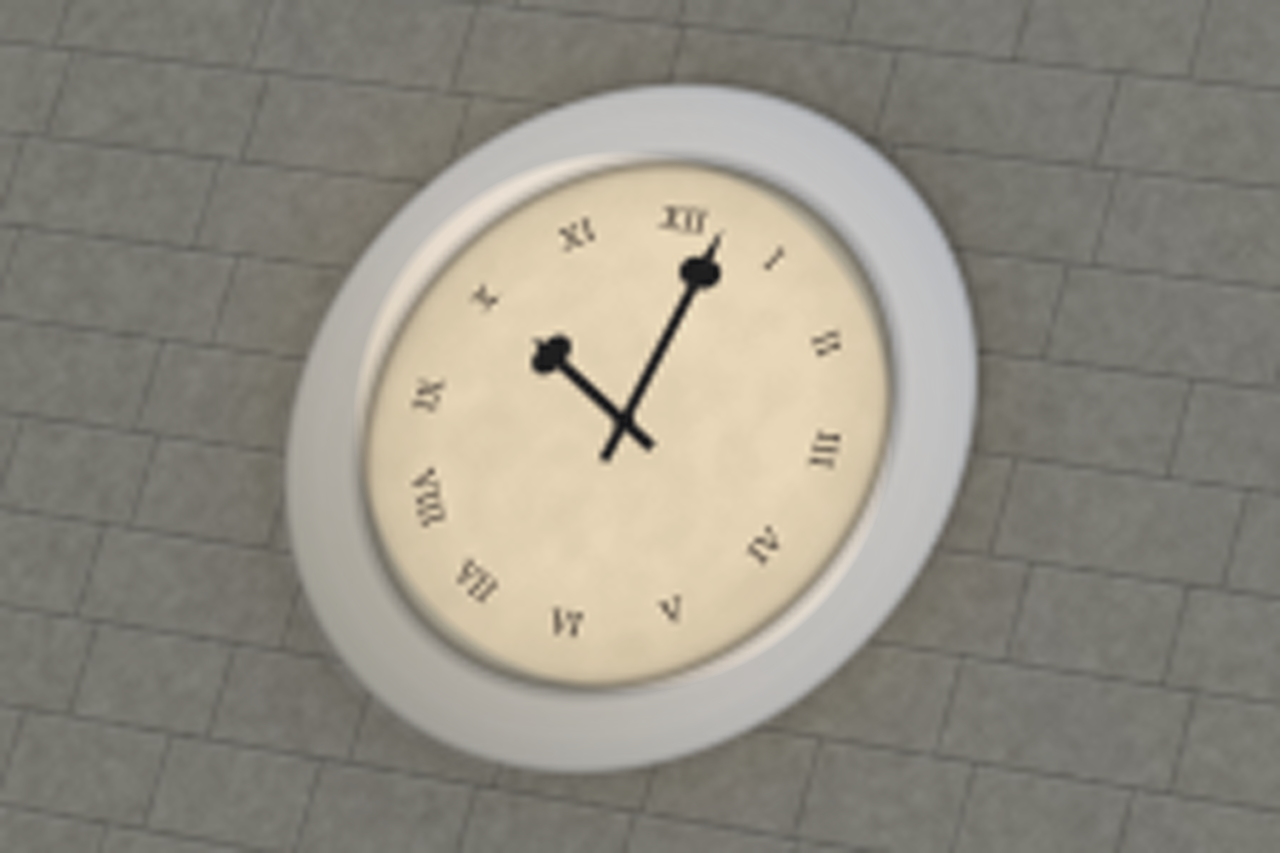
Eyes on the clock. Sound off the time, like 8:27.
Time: 10:02
